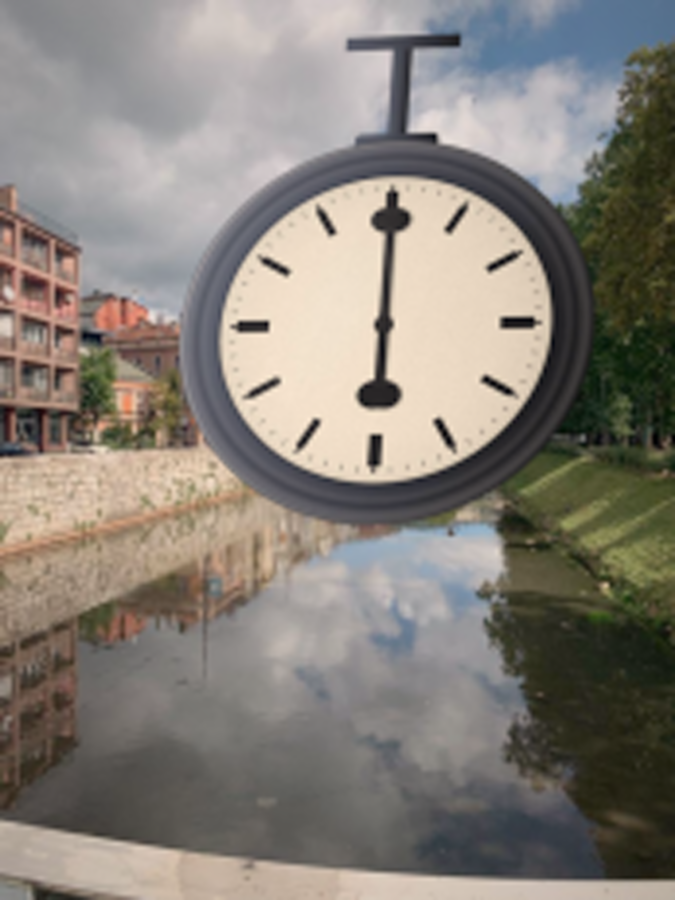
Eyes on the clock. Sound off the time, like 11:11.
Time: 6:00
